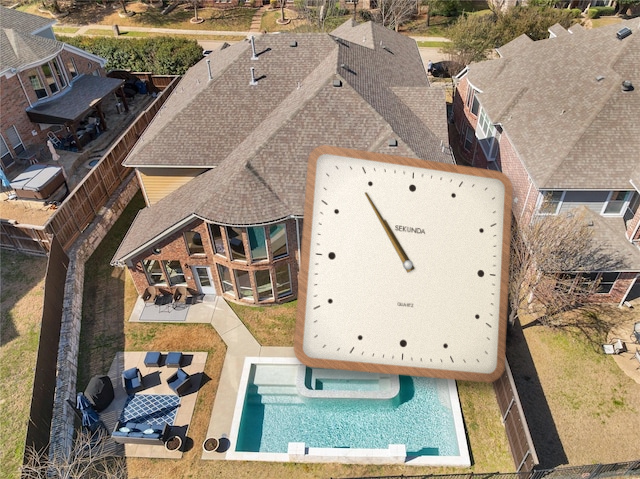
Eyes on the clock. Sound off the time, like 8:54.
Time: 10:54
